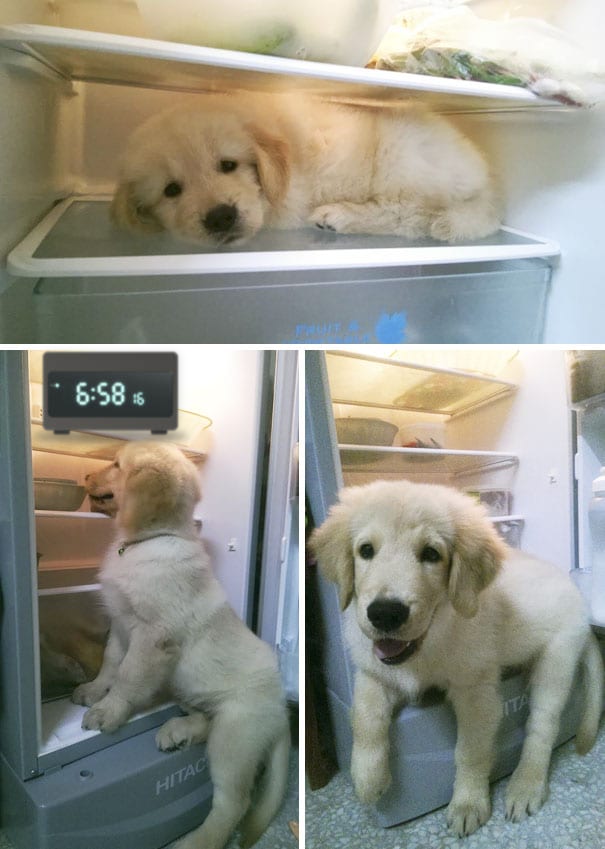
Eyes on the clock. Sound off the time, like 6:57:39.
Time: 6:58:16
